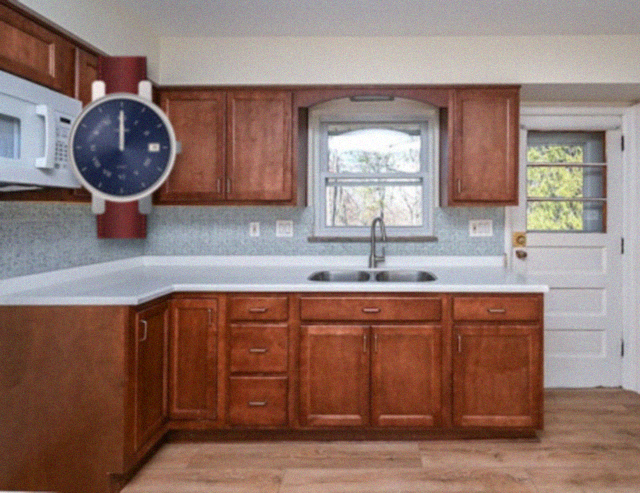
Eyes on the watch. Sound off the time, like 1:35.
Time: 12:00
